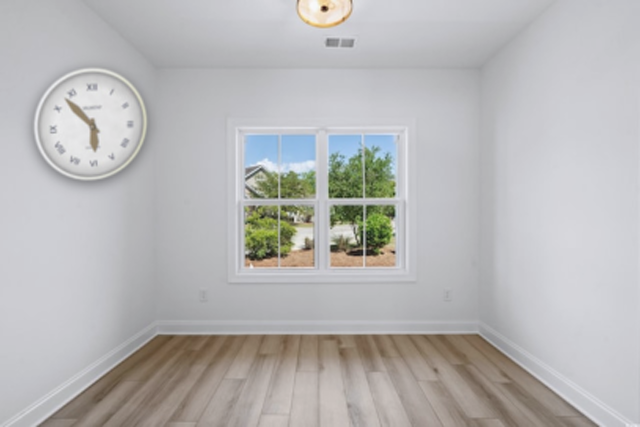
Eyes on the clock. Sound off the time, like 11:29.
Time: 5:53
